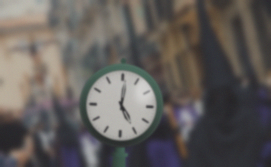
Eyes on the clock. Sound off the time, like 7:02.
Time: 5:01
